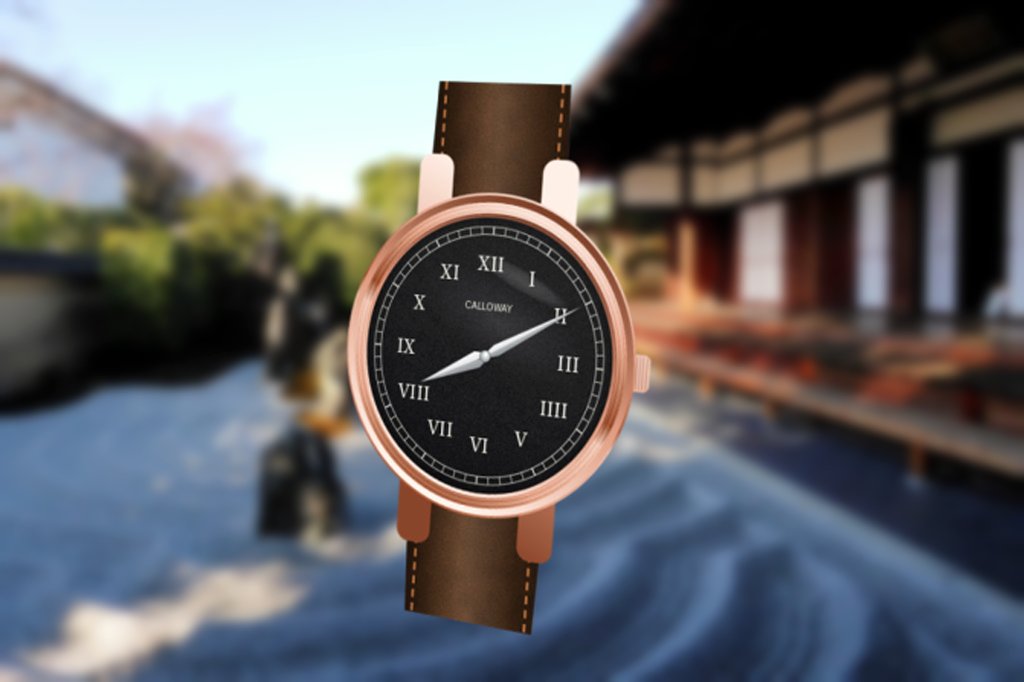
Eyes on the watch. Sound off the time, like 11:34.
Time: 8:10
